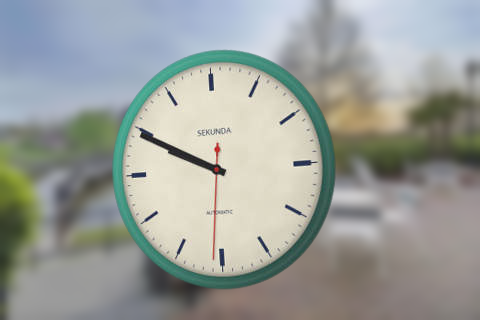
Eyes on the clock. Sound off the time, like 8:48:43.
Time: 9:49:31
